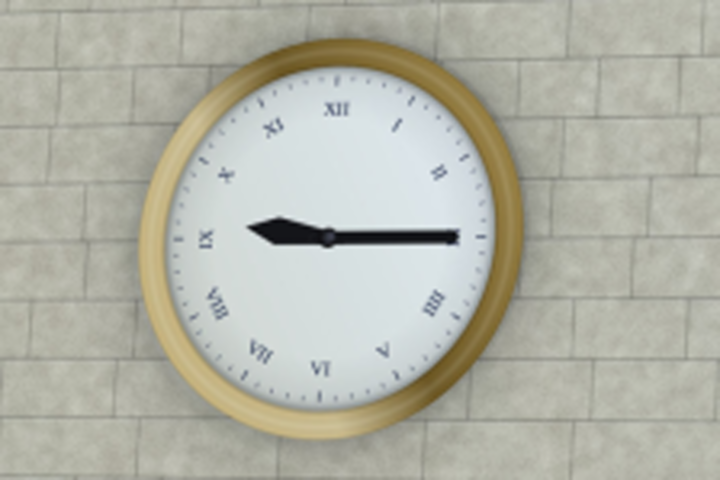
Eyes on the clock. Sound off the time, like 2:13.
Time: 9:15
